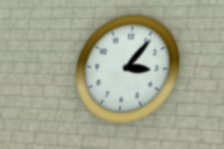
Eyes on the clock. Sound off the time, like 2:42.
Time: 3:06
